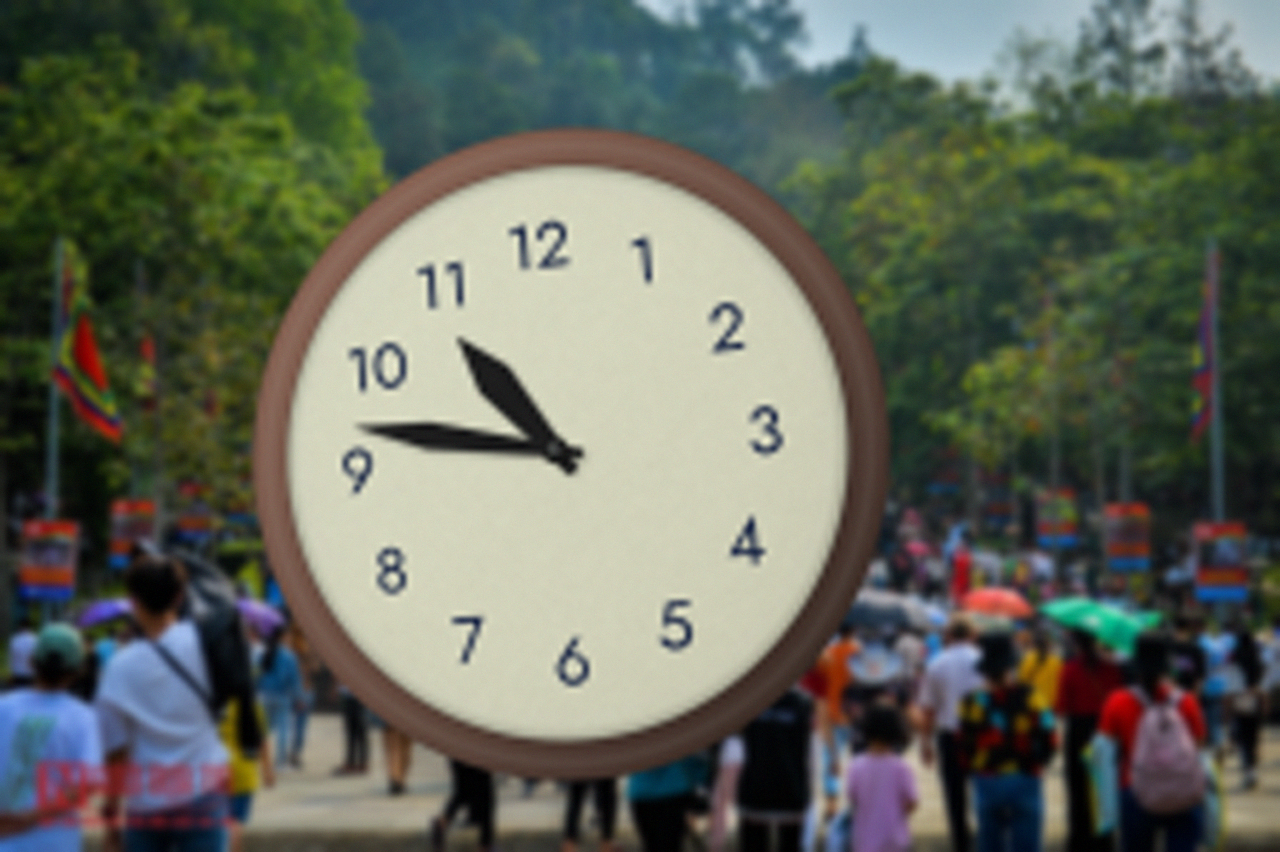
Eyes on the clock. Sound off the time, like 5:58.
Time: 10:47
